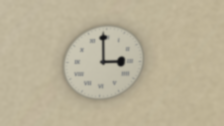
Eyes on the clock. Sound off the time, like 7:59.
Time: 2:59
